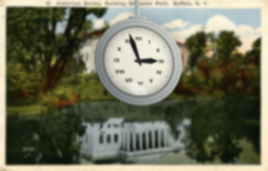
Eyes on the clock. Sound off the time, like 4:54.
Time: 2:57
